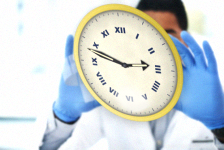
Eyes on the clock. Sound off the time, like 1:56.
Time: 2:48
